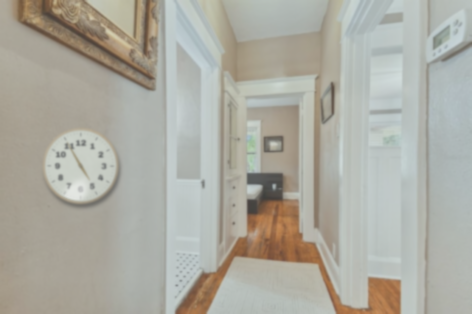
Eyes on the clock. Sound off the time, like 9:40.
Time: 4:55
